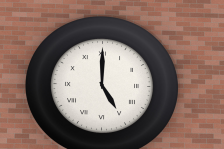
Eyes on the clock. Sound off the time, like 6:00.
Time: 5:00
